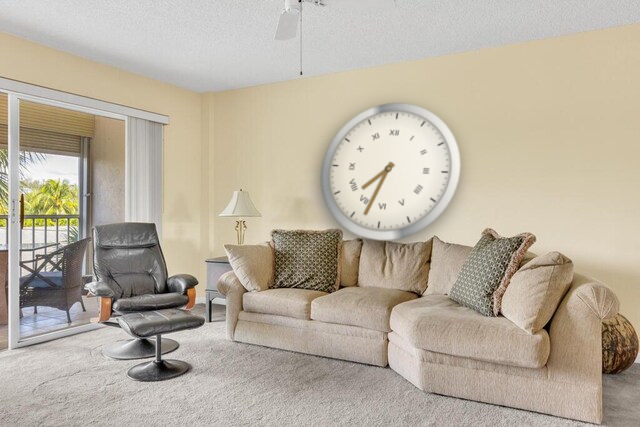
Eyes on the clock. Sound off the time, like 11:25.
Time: 7:33
